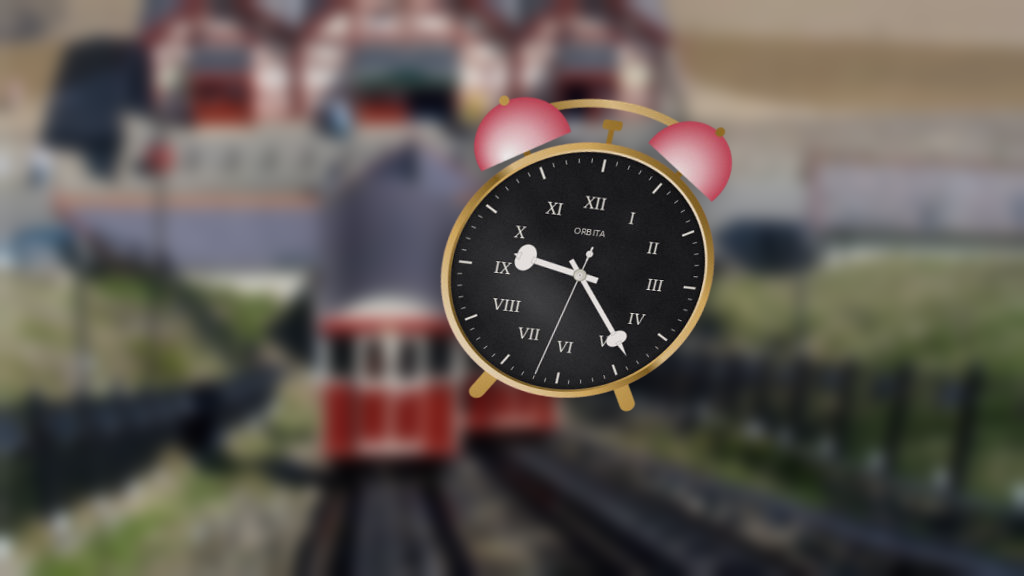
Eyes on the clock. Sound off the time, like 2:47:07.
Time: 9:23:32
